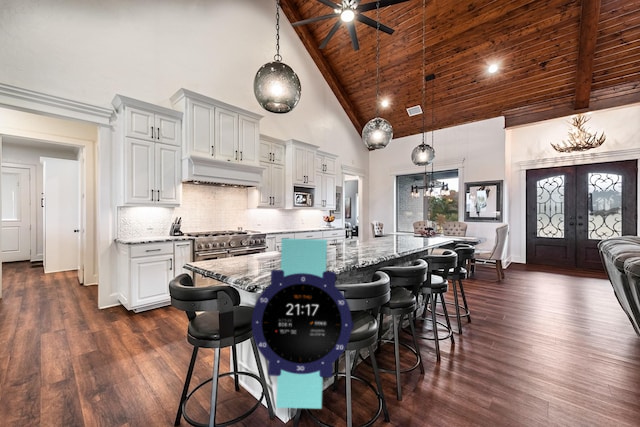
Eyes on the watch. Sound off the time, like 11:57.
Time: 21:17
